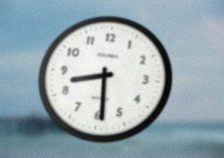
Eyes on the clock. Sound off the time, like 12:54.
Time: 8:29
